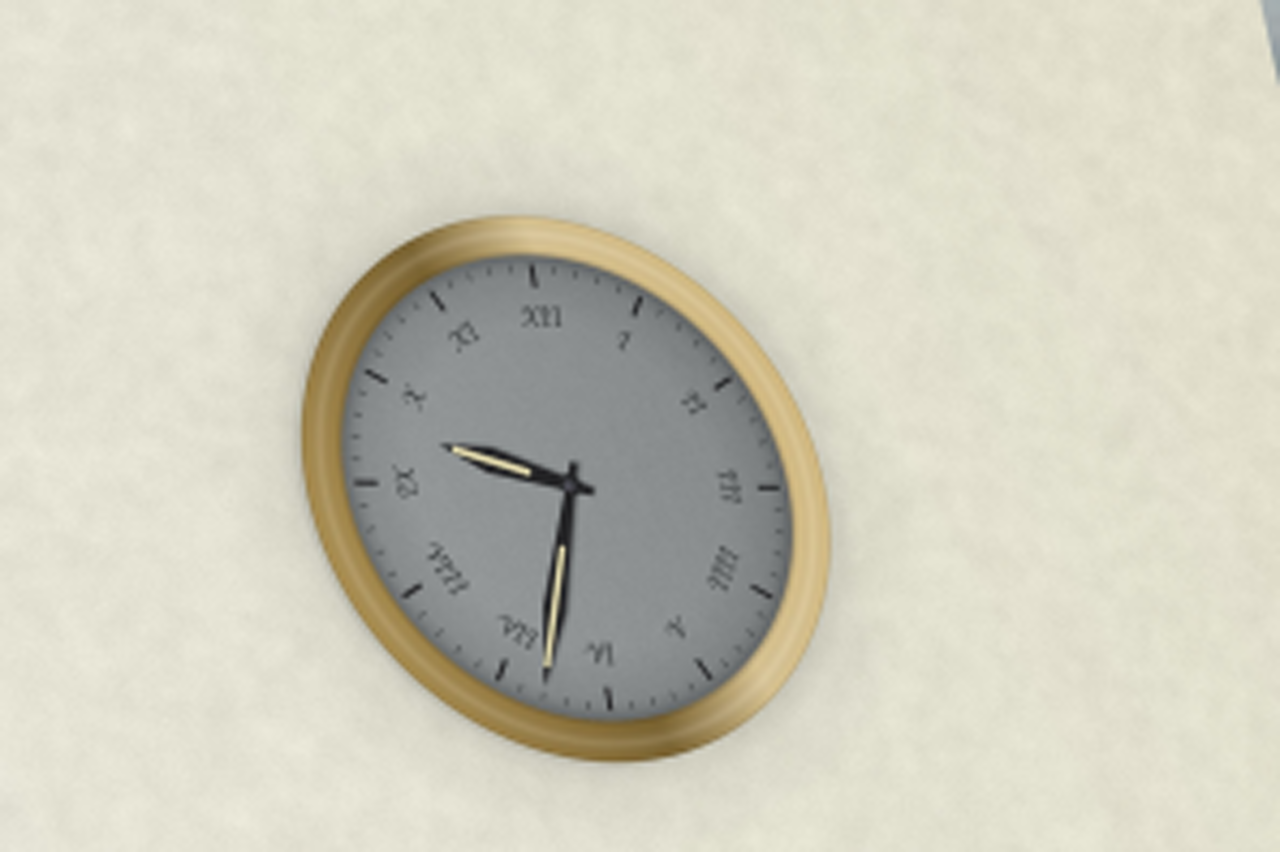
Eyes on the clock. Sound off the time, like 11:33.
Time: 9:33
